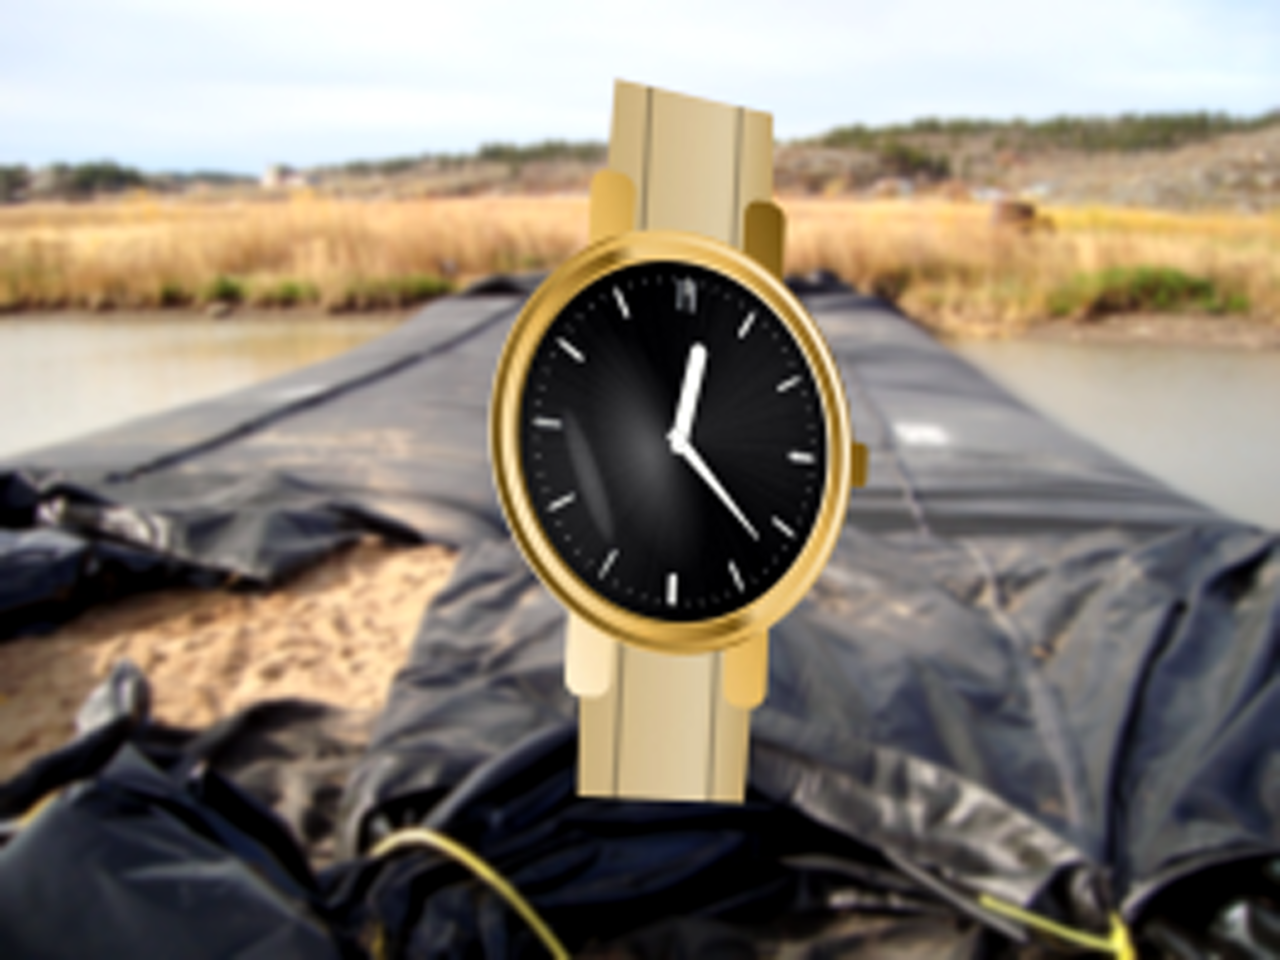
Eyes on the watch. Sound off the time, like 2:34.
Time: 12:22
